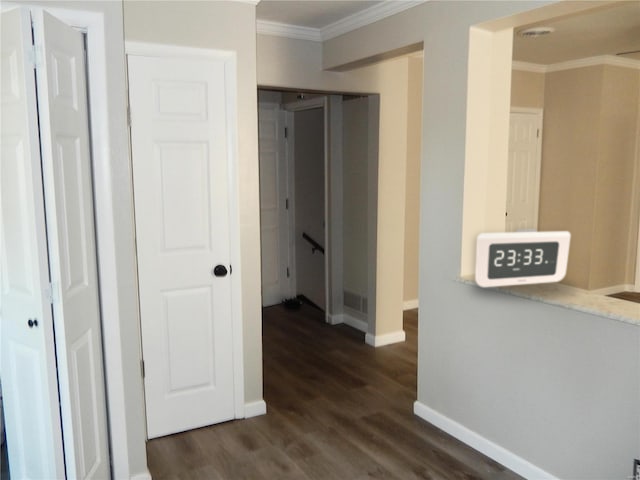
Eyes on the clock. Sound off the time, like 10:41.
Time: 23:33
